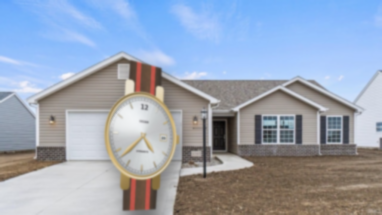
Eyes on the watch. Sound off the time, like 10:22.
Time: 4:38
